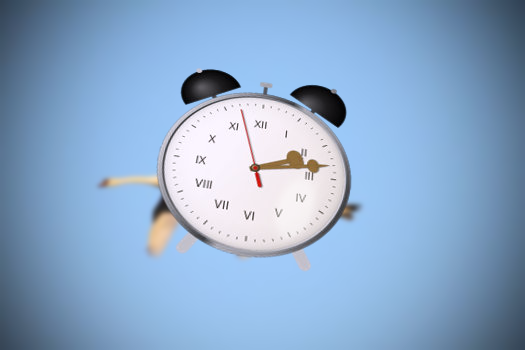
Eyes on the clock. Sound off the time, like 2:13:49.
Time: 2:12:57
